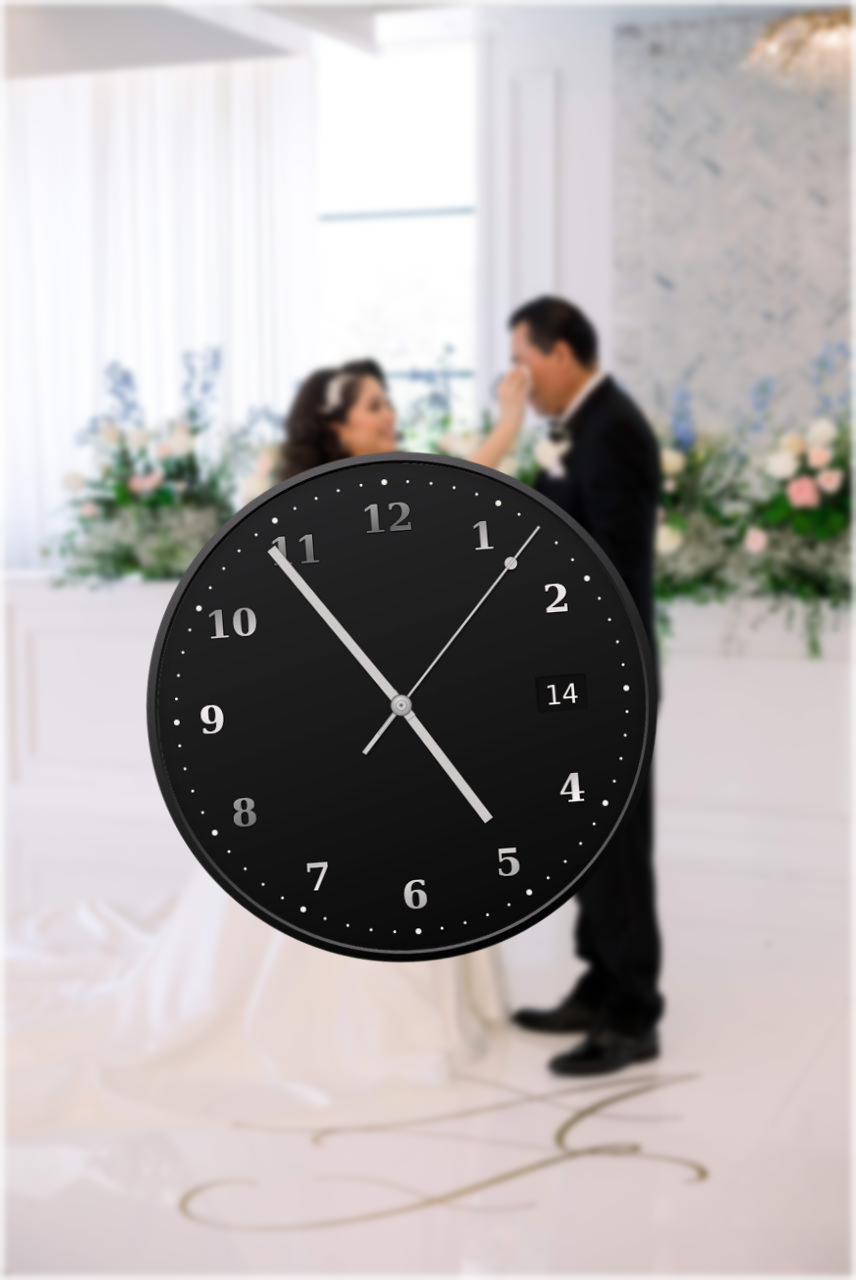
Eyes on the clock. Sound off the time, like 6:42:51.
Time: 4:54:07
